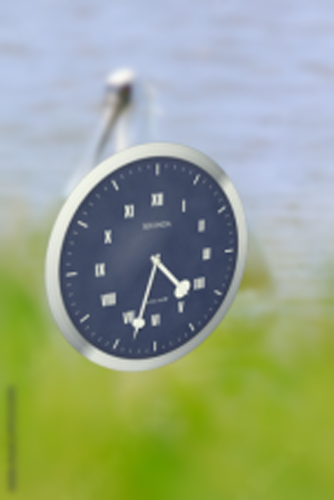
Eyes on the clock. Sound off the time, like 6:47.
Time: 4:33
